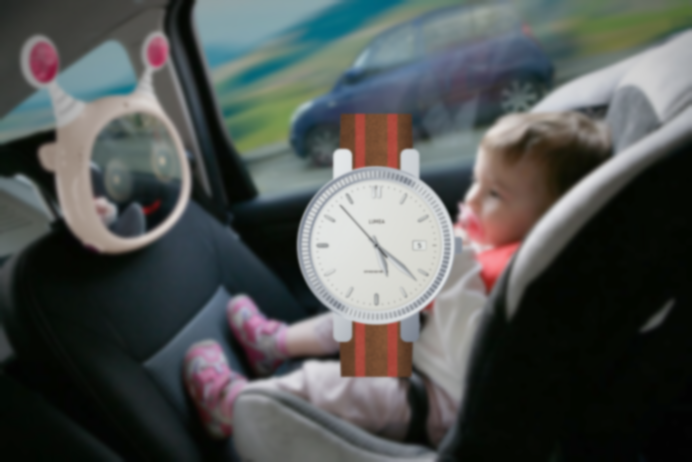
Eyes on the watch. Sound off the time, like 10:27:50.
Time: 5:21:53
